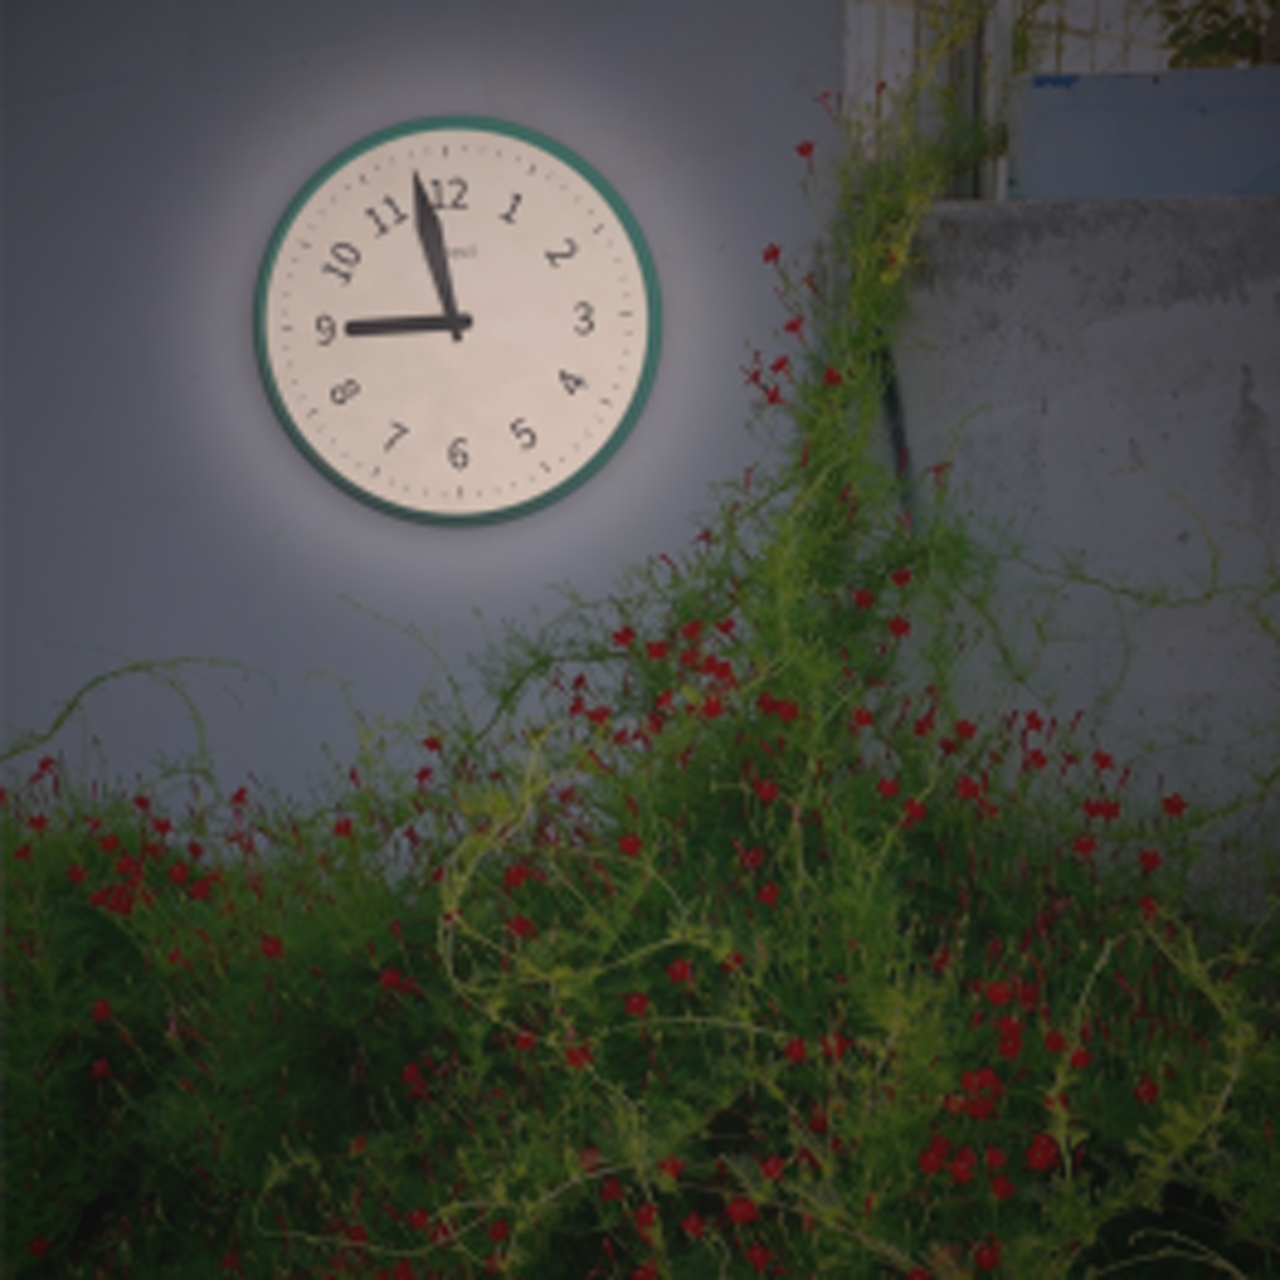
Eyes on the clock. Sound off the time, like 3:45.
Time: 8:58
